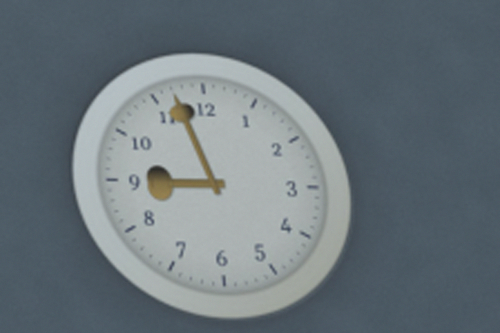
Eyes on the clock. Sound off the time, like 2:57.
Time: 8:57
